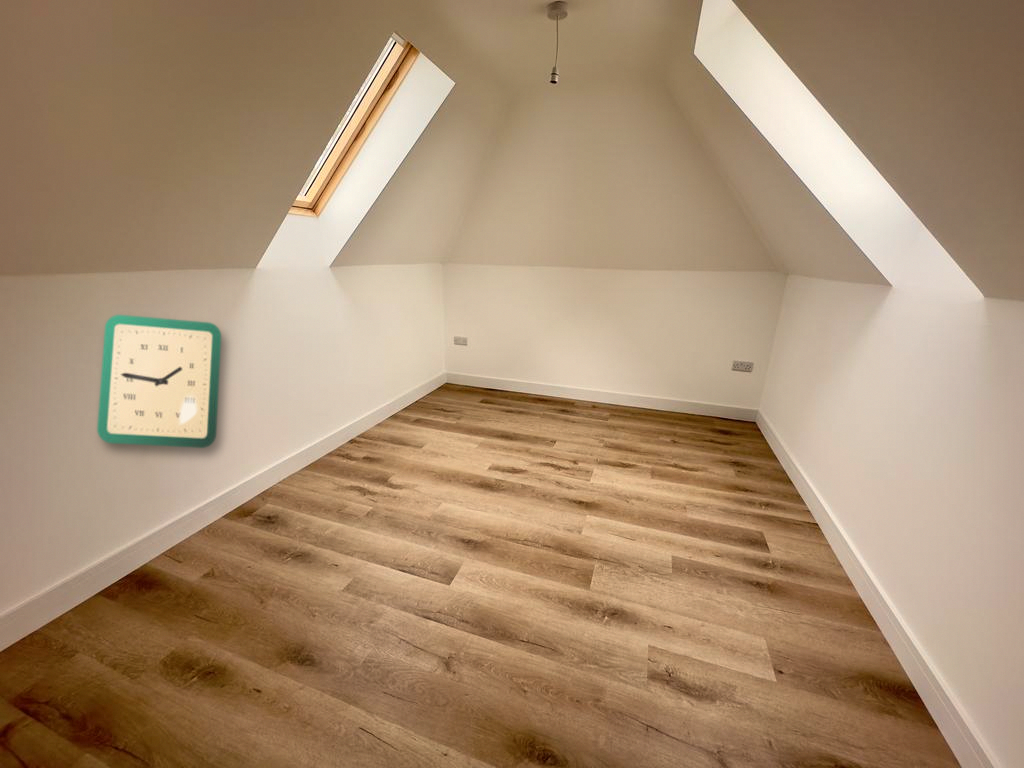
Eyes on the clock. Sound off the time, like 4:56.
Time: 1:46
